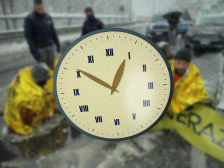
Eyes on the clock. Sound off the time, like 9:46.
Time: 12:51
